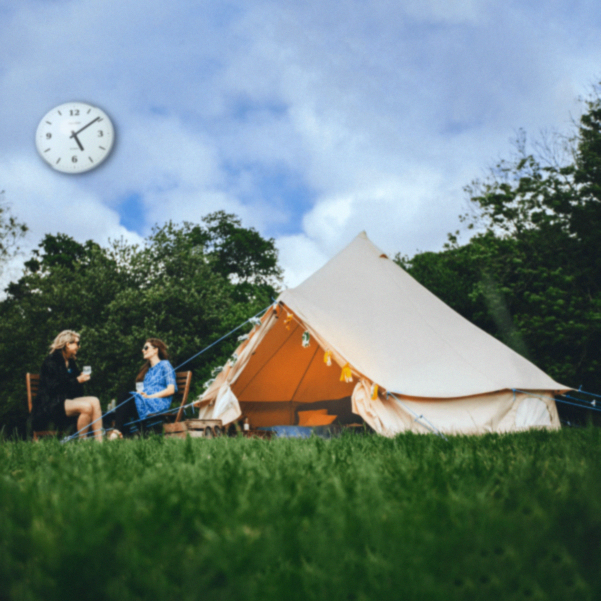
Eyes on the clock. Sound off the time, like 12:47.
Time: 5:09
